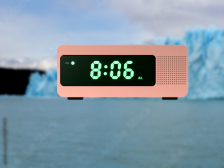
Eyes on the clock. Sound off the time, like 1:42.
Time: 8:06
